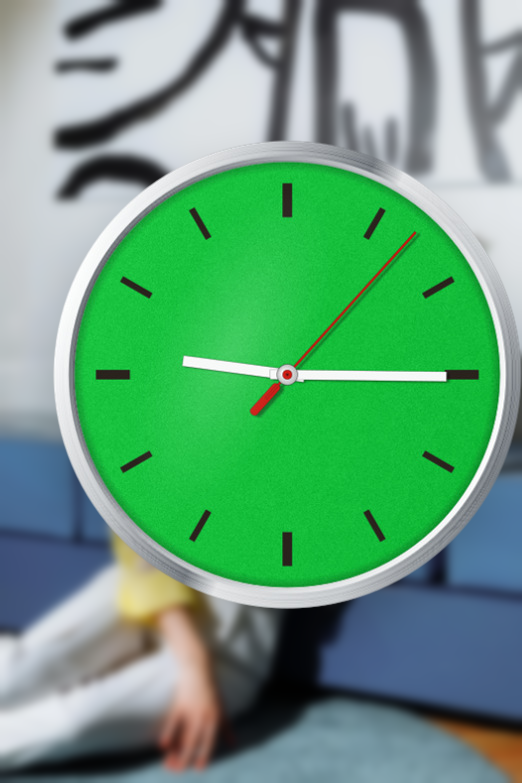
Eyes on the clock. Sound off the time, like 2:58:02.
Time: 9:15:07
